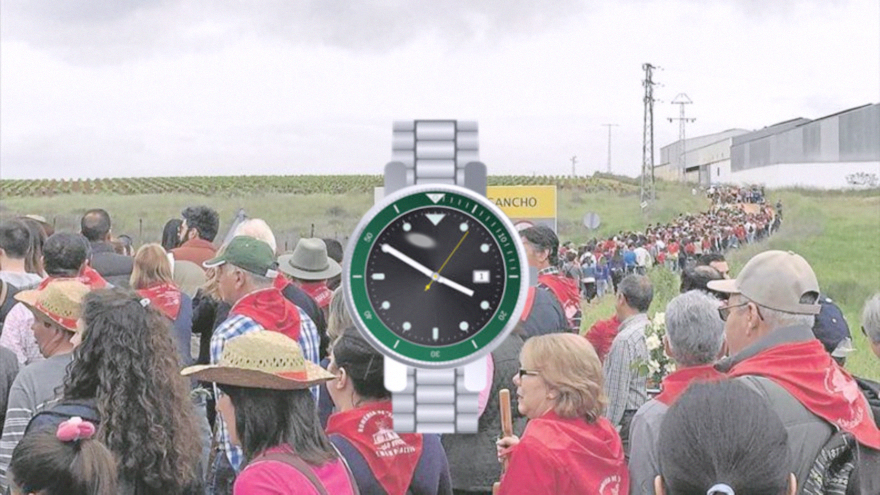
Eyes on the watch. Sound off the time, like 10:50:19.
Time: 3:50:06
